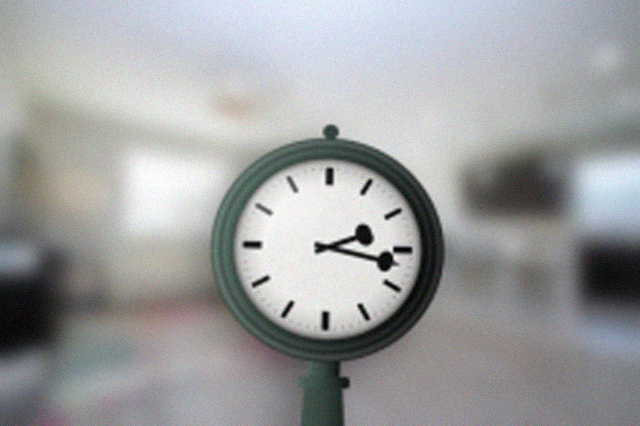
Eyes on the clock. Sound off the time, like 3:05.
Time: 2:17
